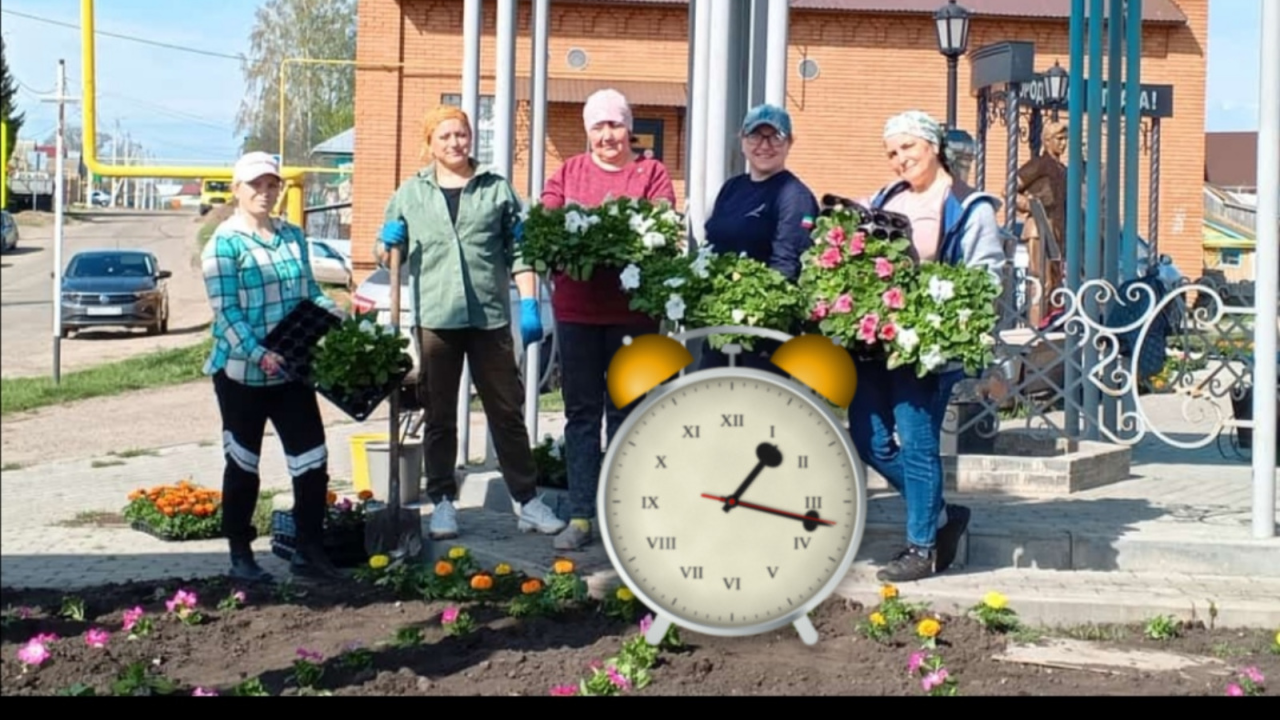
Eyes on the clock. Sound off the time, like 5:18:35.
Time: 1:17:17
